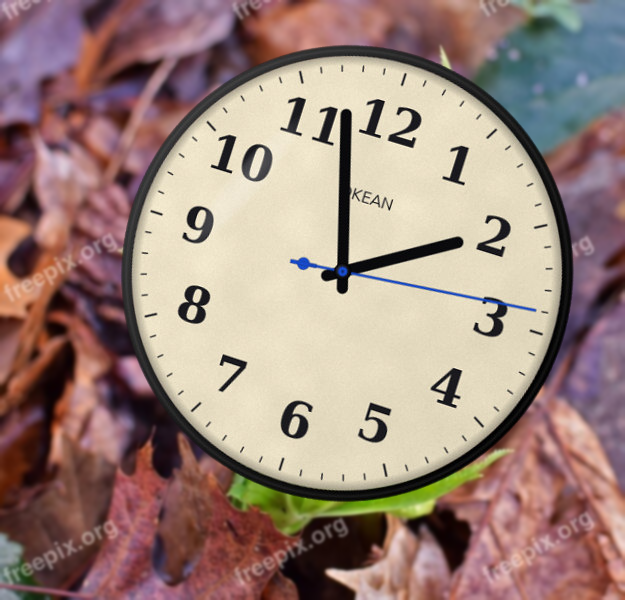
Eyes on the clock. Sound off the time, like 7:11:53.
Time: 1:57:14
